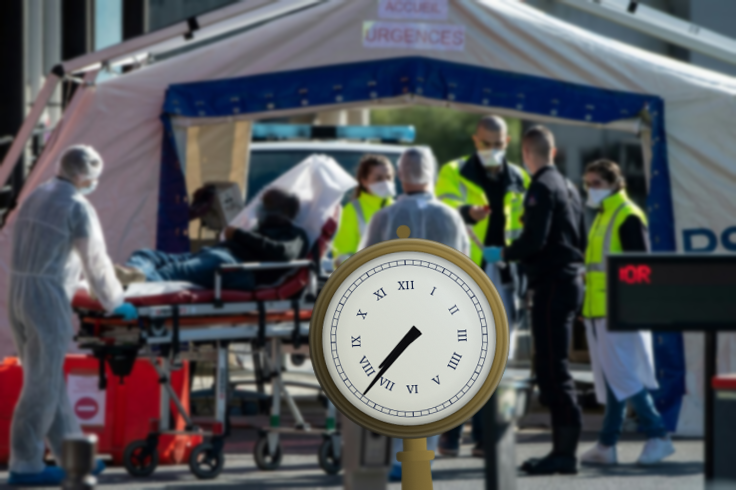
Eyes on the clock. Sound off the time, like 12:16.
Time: 7:37
